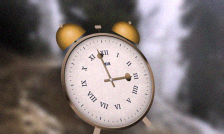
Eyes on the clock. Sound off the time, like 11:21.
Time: 2:58
